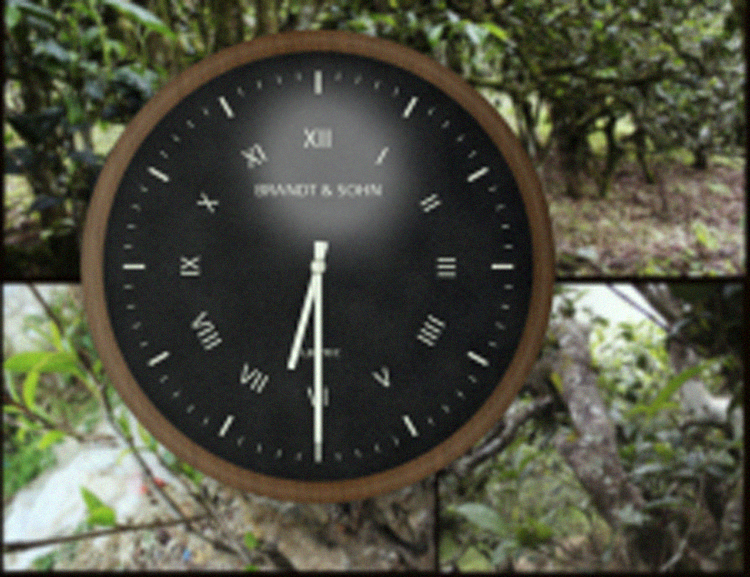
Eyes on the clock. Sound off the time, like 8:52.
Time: 6:30
